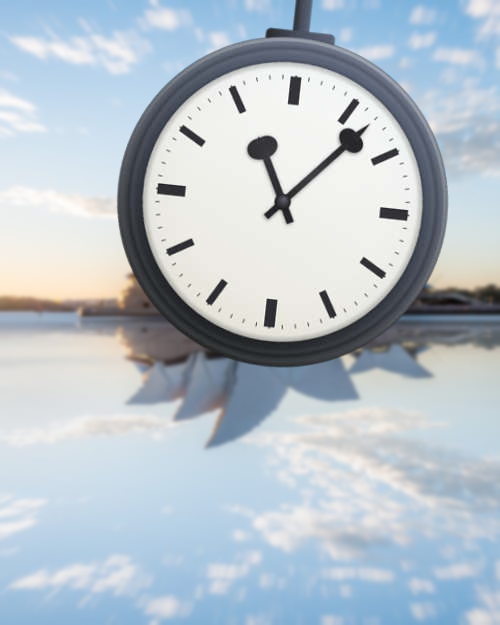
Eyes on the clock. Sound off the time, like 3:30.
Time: 11:07
